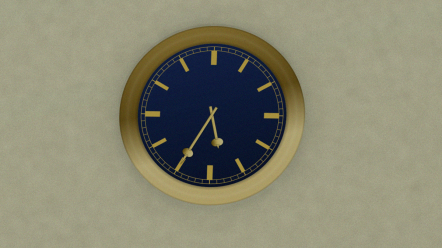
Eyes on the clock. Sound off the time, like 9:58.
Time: 5:35
